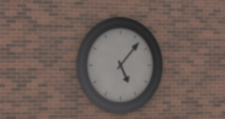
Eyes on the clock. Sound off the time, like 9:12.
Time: 5:07
